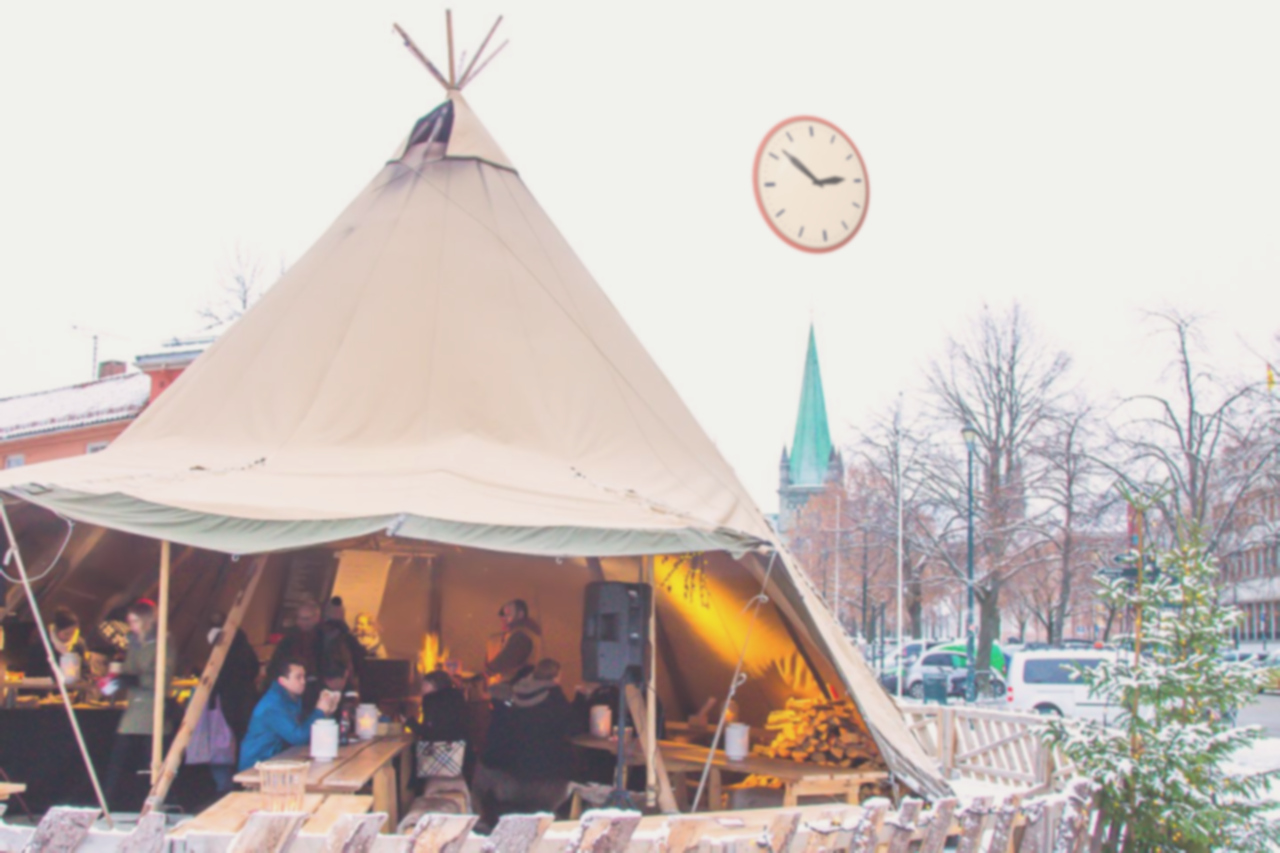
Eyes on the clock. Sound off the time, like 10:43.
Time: 2:52
